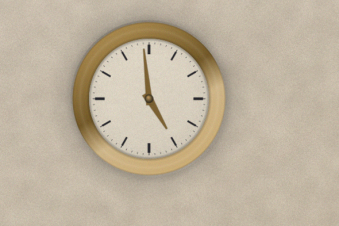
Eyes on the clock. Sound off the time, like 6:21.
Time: 4:59
